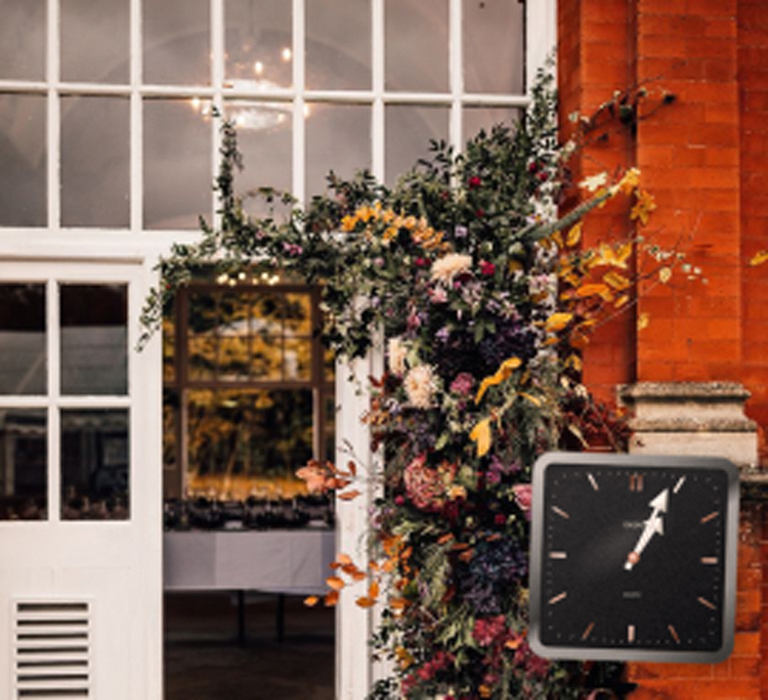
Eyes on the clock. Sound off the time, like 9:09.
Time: 1:04
